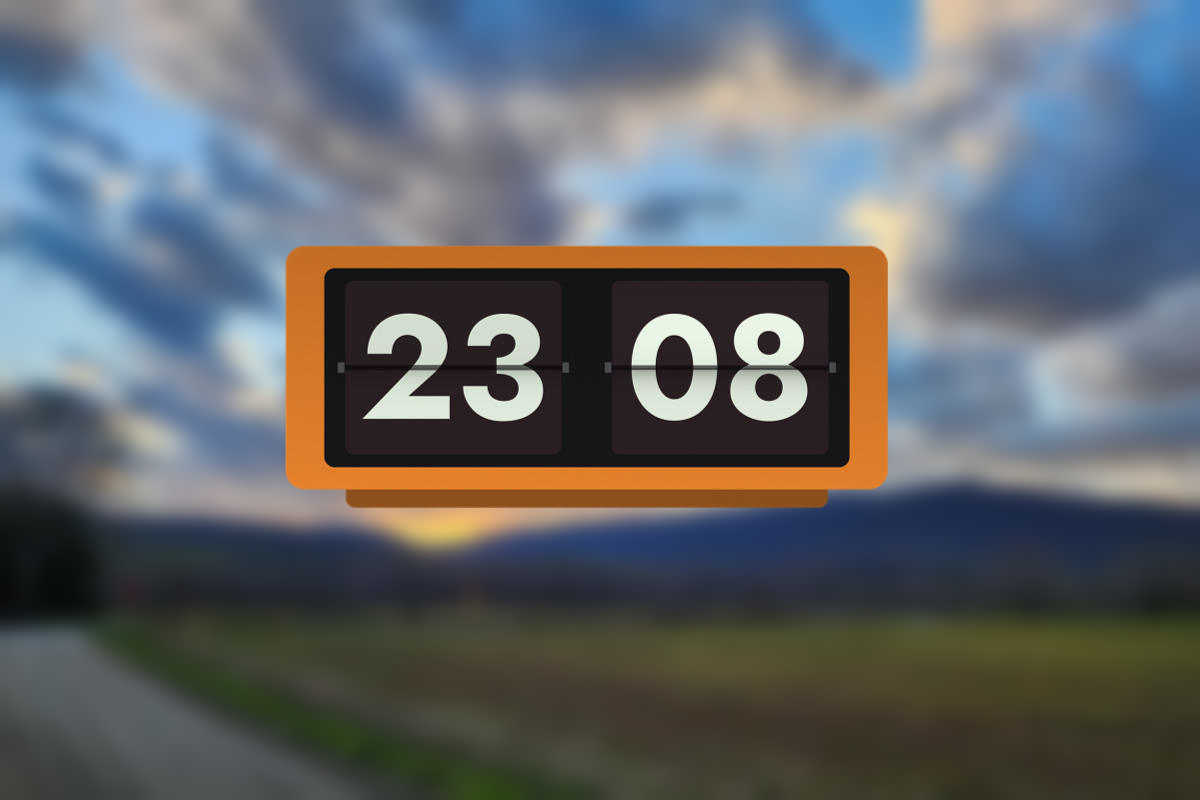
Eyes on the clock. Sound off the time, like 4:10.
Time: 23:08
